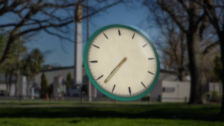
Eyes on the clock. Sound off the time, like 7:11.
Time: 7:38
